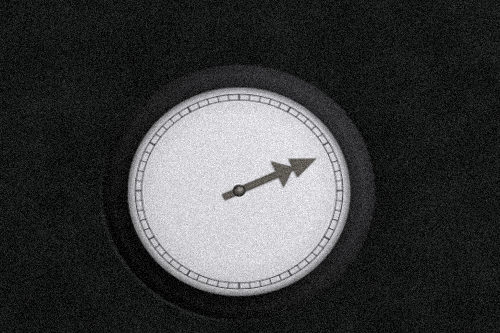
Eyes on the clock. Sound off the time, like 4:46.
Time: 2:11
